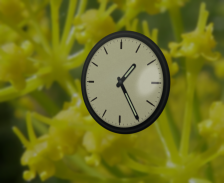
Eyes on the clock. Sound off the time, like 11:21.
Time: 1:25
